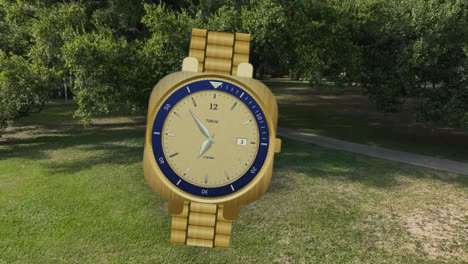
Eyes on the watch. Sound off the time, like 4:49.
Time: 6:53
